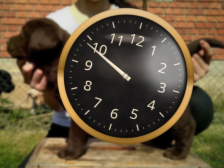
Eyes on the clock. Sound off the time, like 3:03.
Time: 9:49
